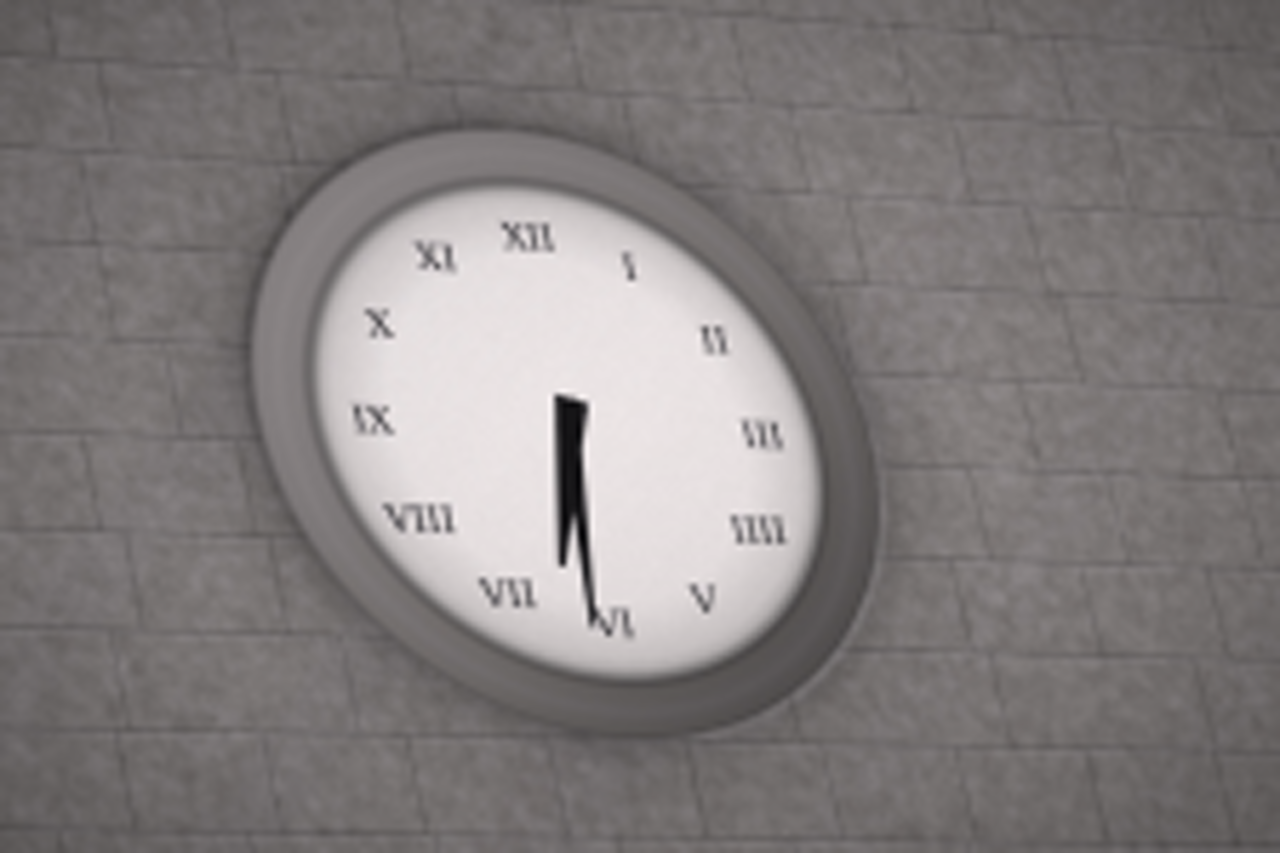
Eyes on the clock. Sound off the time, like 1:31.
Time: 6:31
